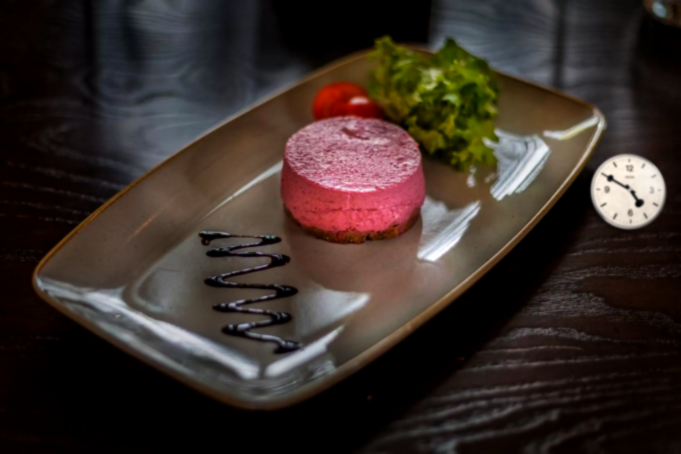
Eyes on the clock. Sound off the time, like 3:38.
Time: 4:50
